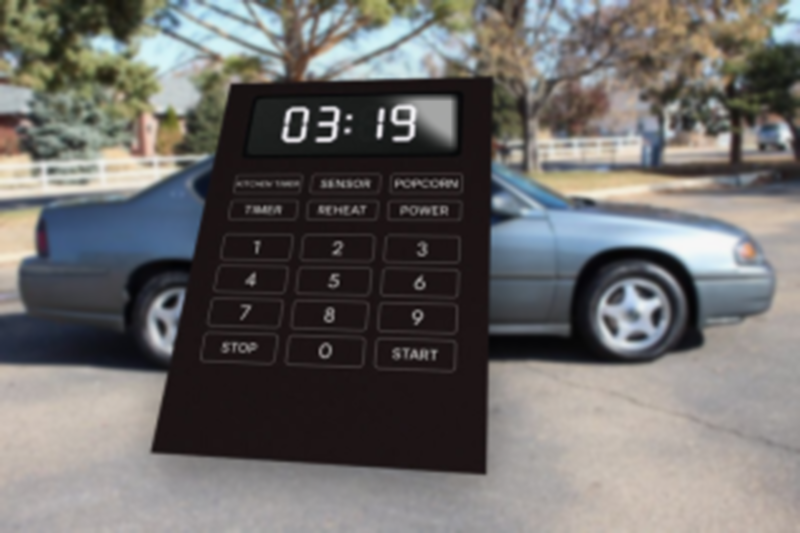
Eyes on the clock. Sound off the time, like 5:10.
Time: 3:19
